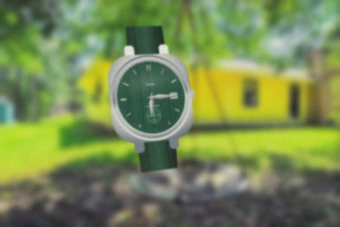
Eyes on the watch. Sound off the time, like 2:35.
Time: 6:15
